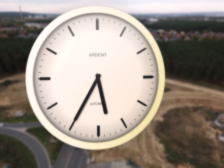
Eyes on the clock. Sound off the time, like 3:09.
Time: 5:35
